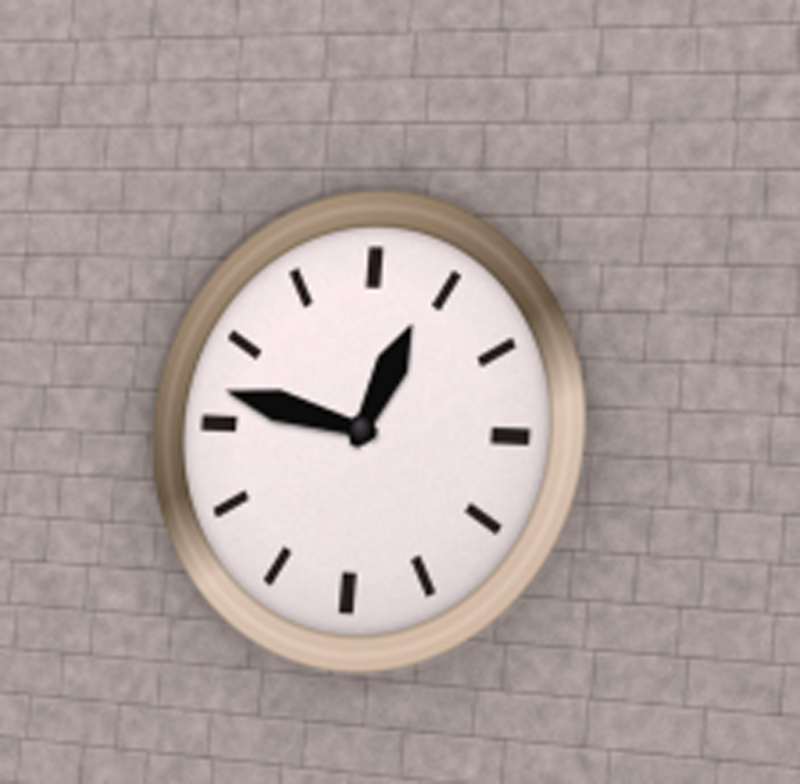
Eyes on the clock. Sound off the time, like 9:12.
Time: 12:47
